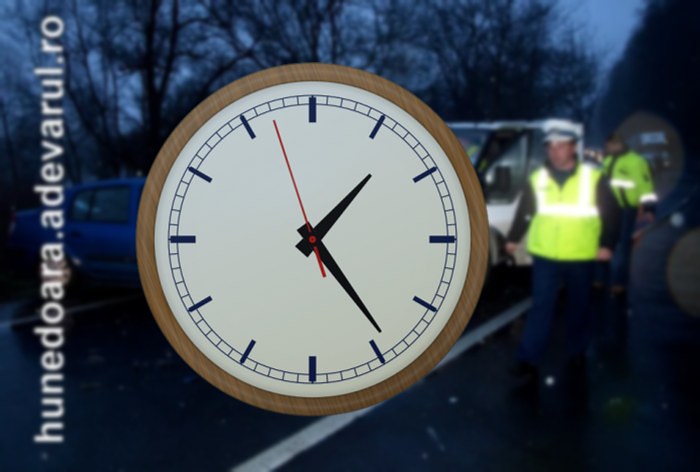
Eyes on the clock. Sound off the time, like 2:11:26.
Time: 1:23:57
